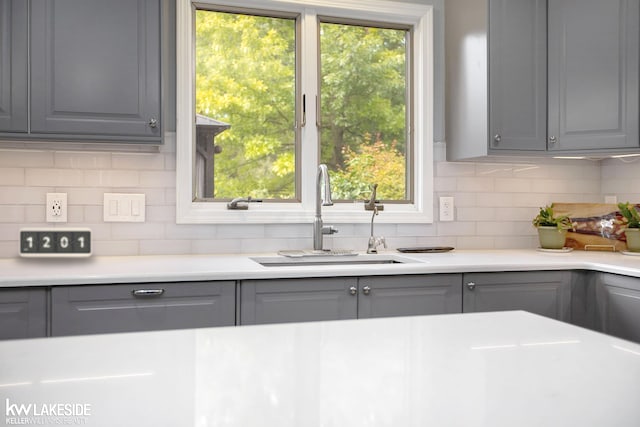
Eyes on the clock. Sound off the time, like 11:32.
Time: 12:01
